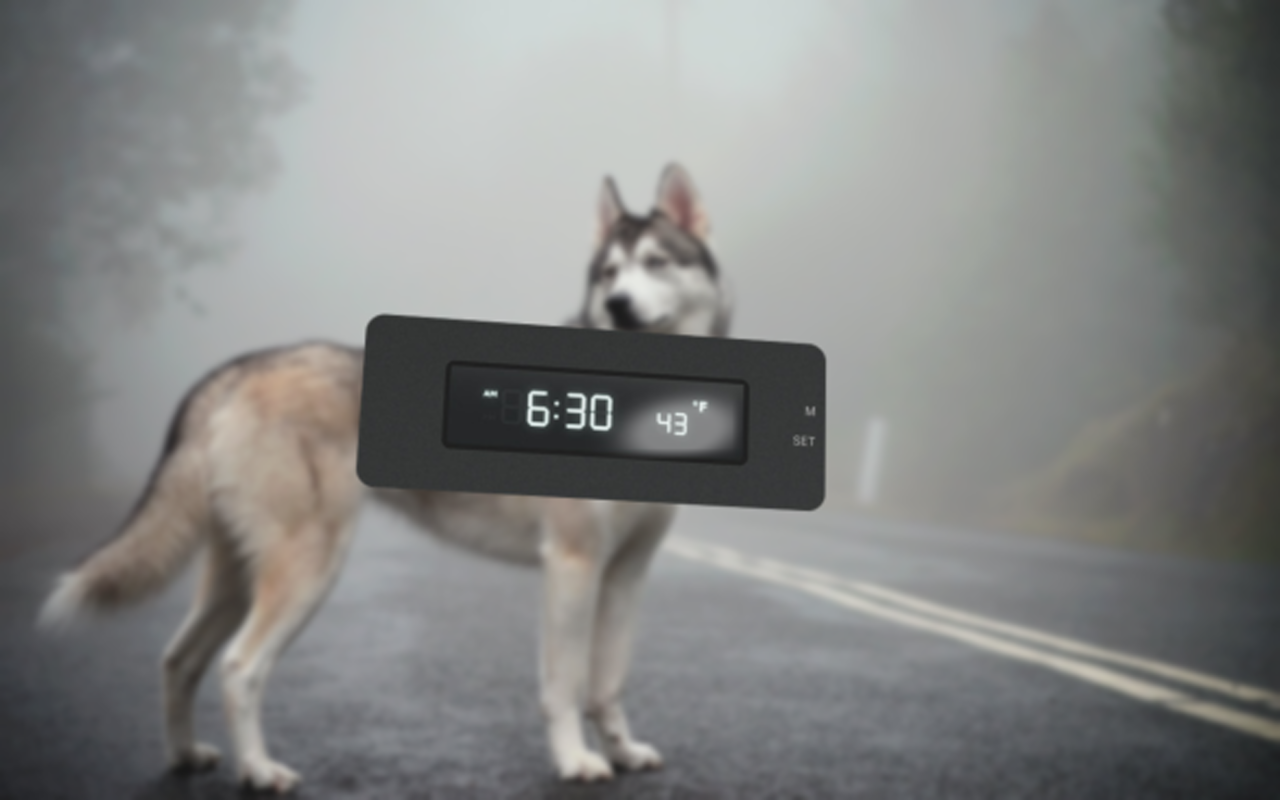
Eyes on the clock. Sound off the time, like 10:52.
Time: 6:30
